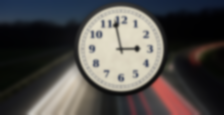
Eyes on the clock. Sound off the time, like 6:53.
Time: 2:58
